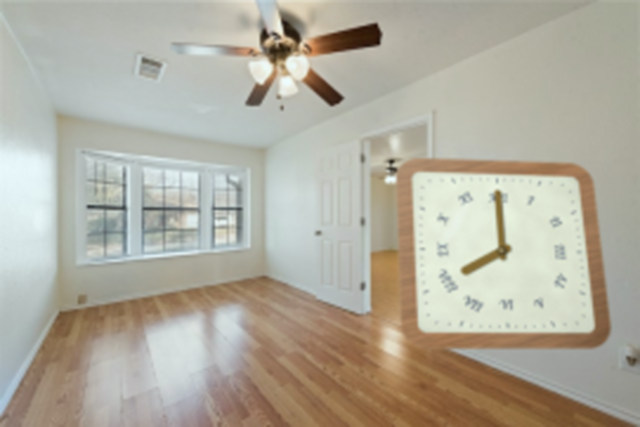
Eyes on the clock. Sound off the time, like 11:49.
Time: 8:00
